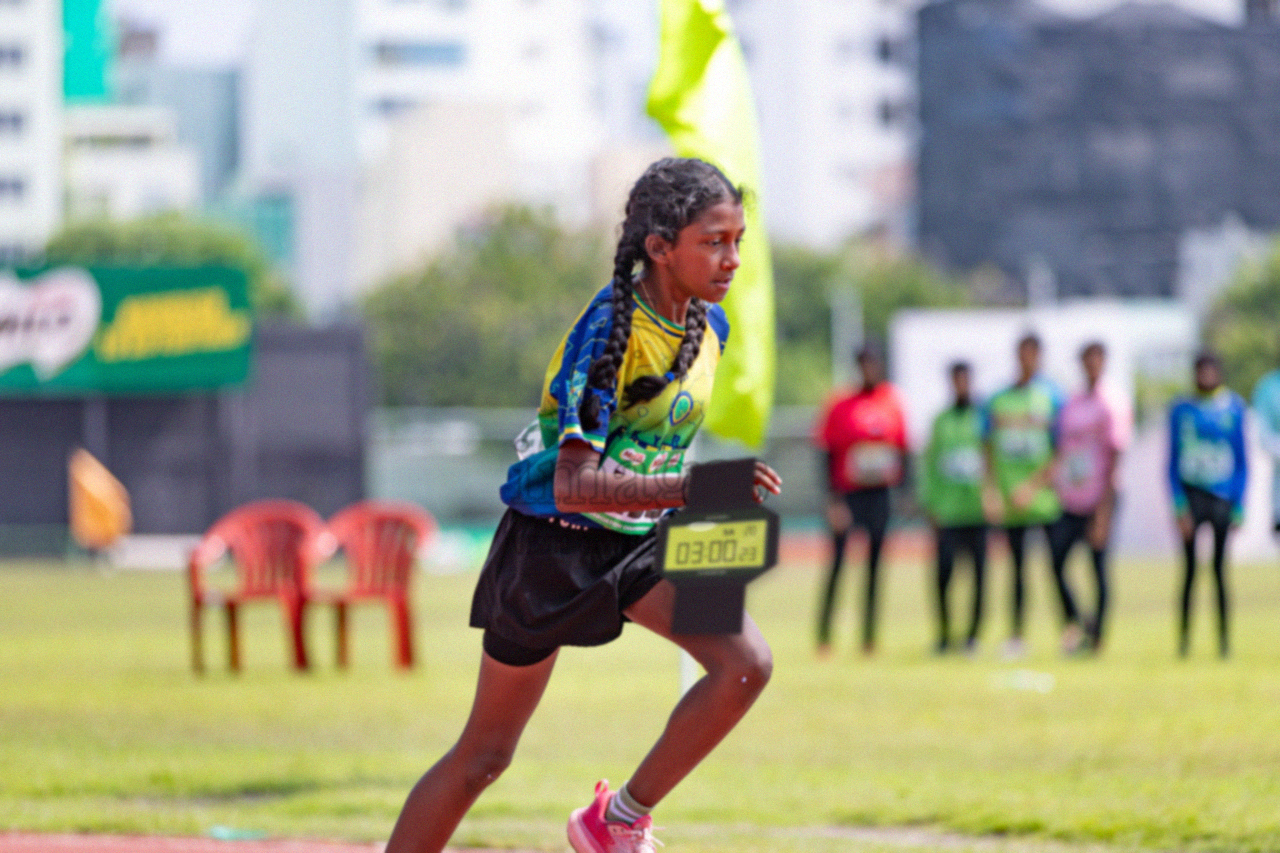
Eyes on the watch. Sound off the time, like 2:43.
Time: 3:00
